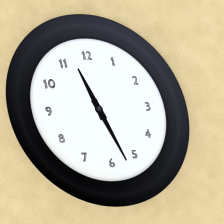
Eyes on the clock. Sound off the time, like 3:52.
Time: 11:27
